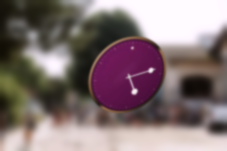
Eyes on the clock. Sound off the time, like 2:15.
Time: 5:13
